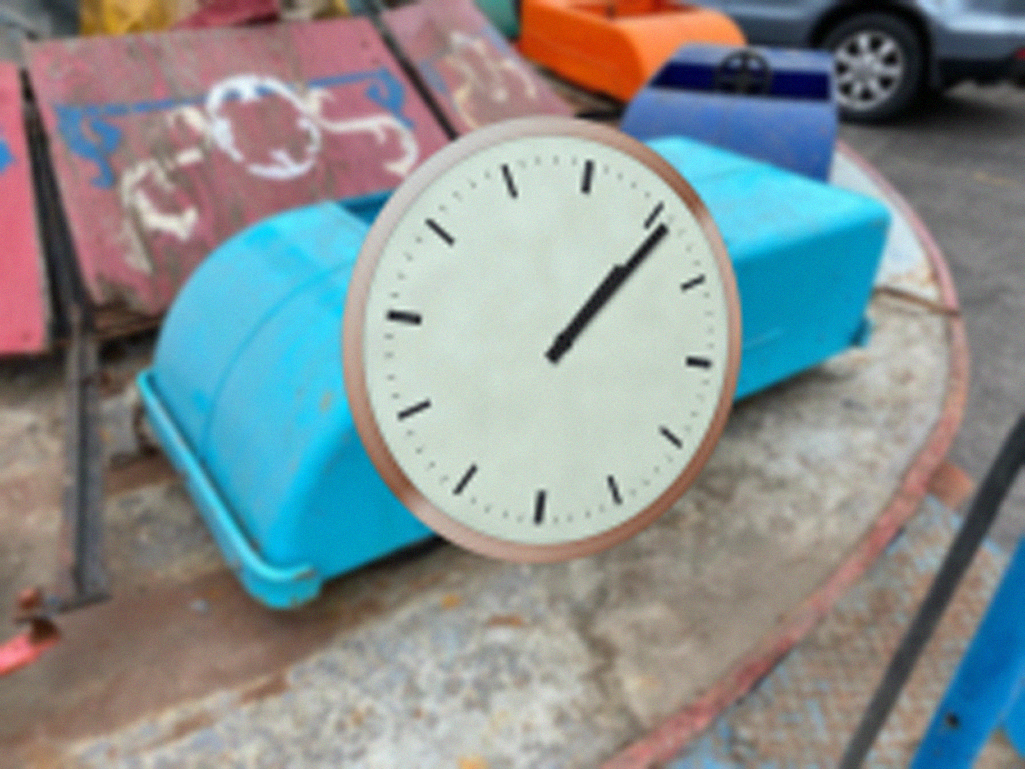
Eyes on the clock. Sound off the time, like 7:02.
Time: 1:06
